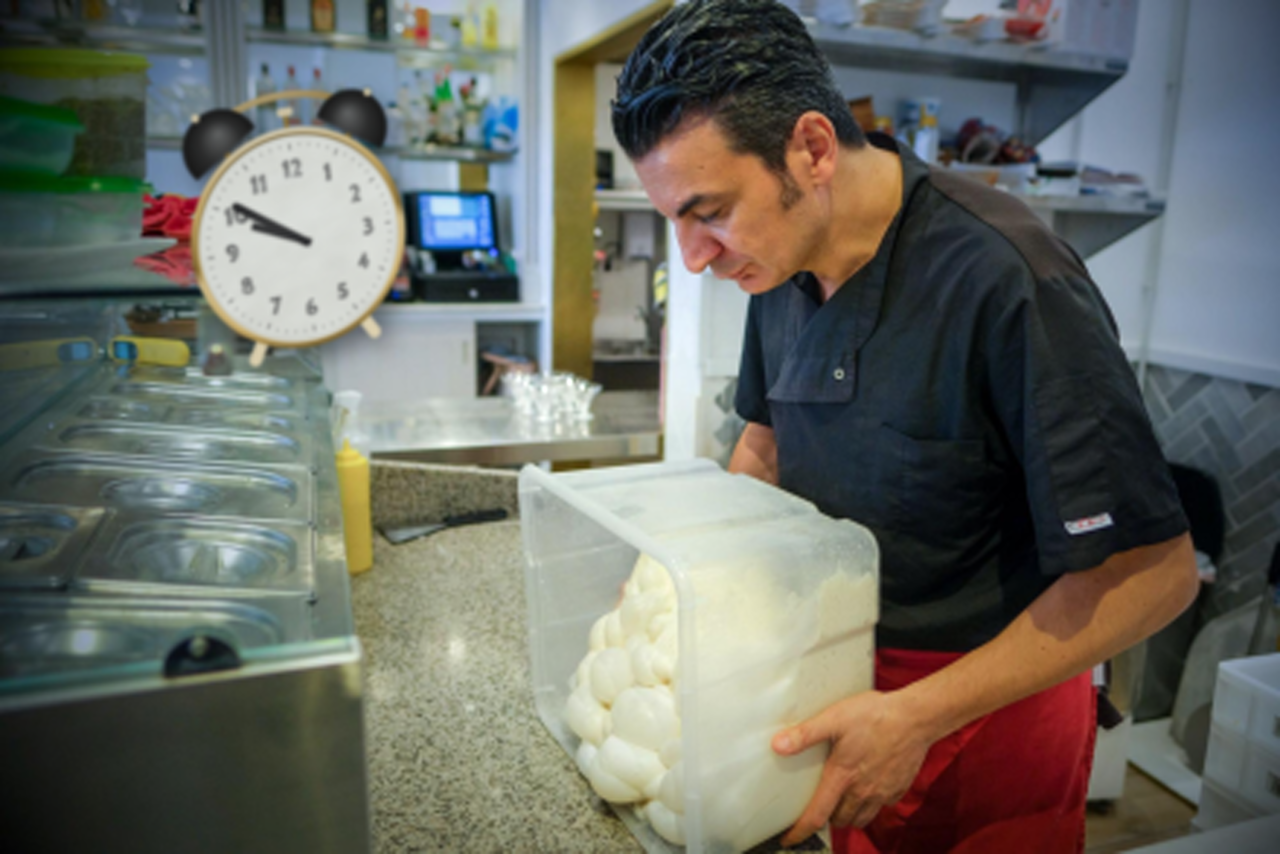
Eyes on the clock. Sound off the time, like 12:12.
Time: 9:51
